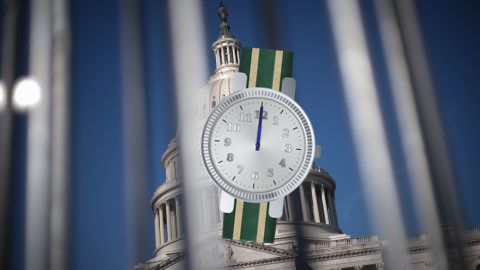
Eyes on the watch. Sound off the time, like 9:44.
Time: 12:00
